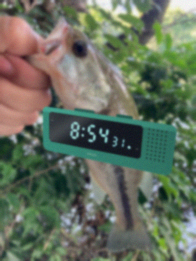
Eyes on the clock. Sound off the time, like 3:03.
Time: 8:54
